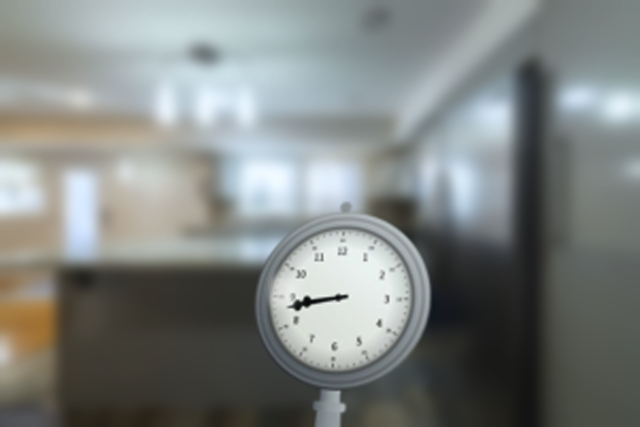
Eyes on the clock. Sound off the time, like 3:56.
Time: 8:43
